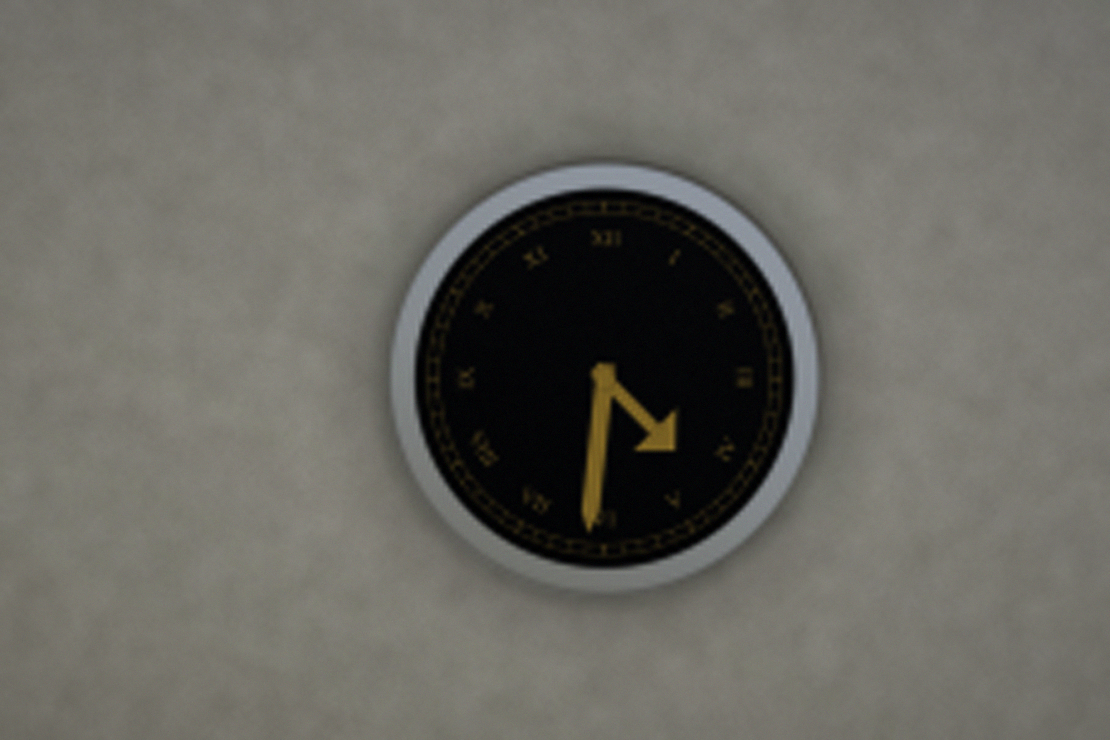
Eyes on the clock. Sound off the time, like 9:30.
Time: 4:31
